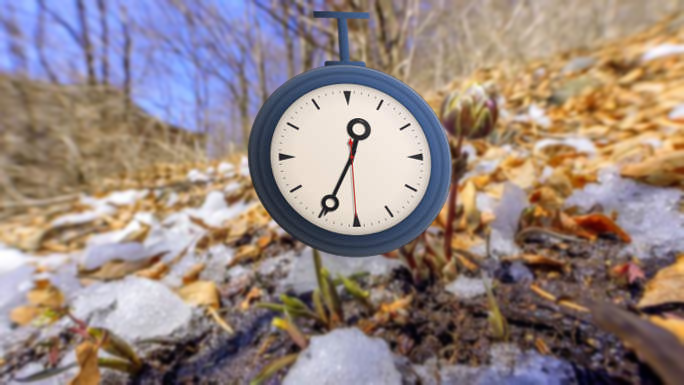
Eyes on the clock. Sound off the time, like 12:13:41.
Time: 12:34:30
